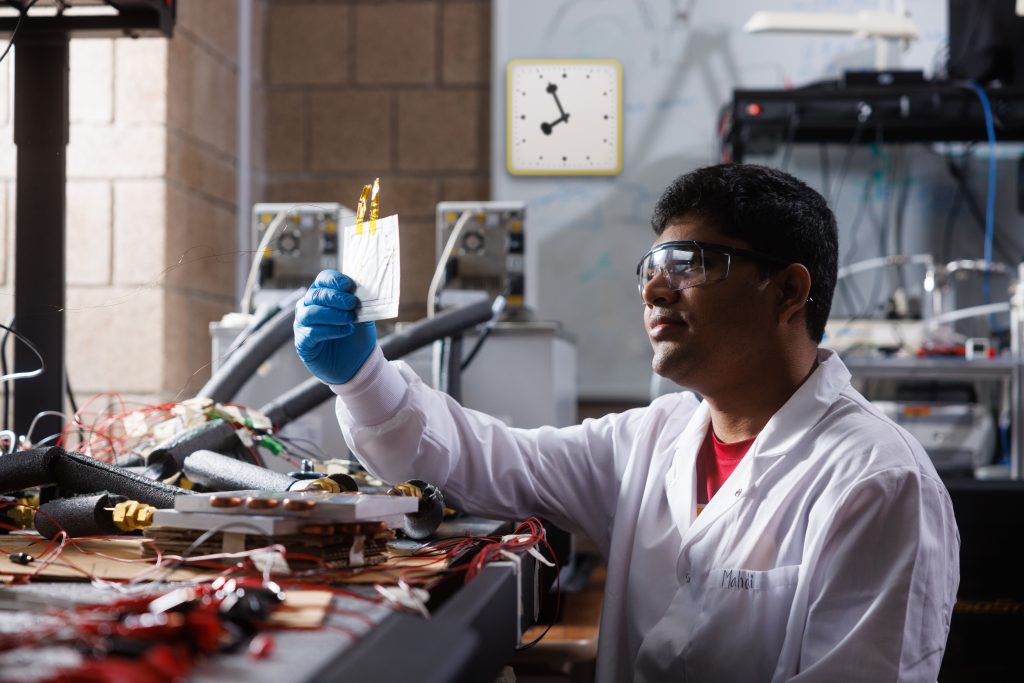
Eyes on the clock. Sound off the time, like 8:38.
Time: 7:56
